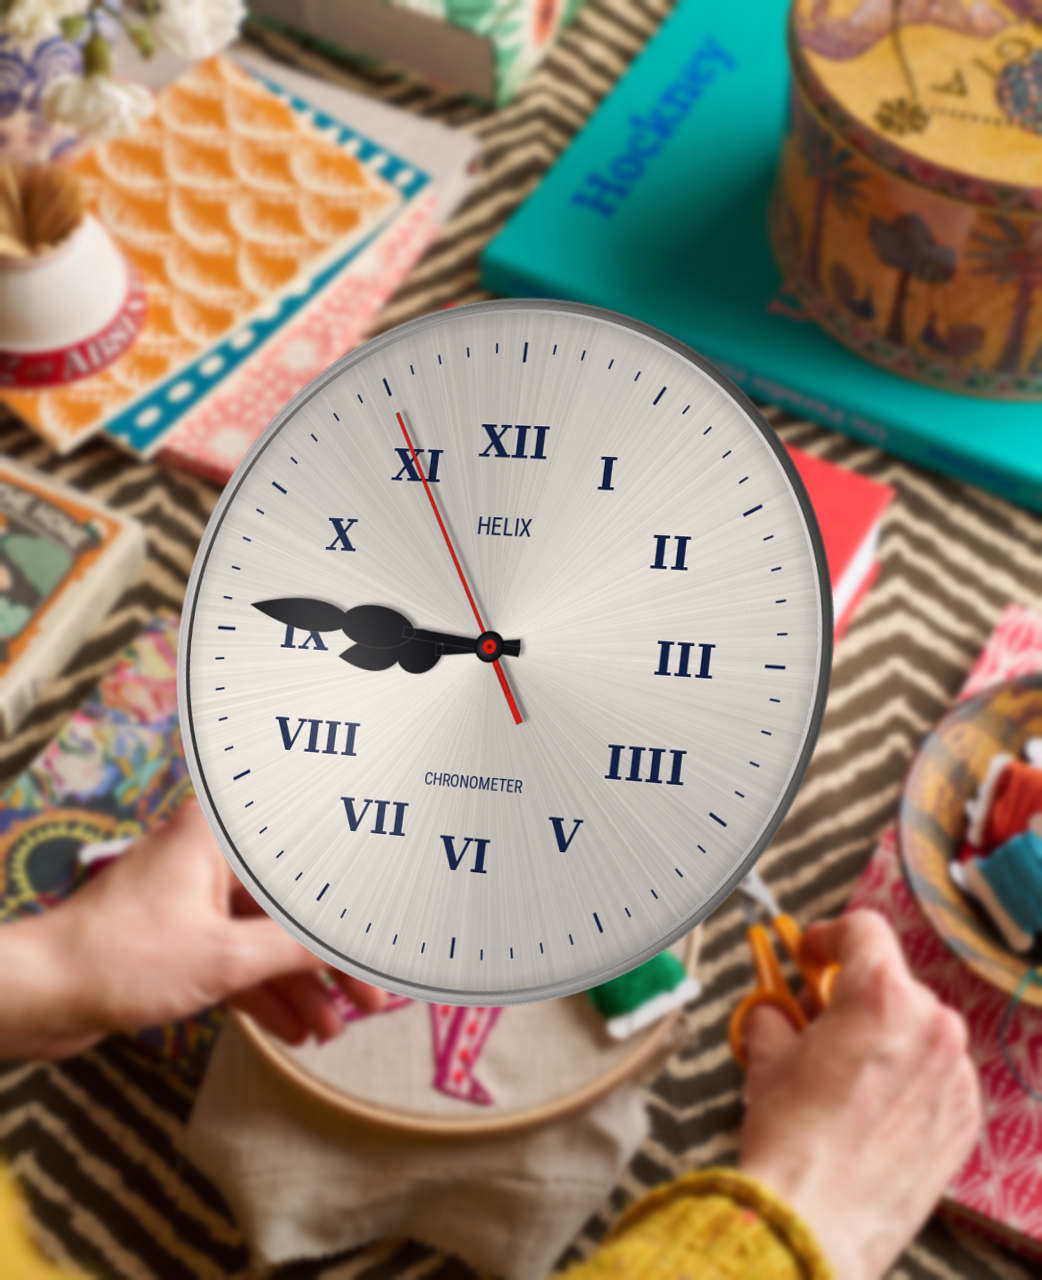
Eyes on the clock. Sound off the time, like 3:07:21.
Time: 8:45:55
